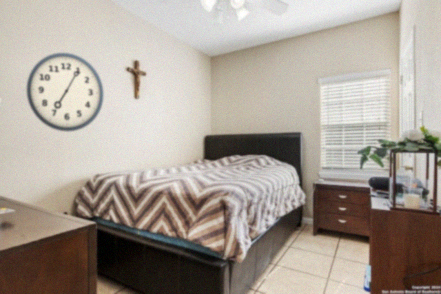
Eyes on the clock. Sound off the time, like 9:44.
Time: 7:05
